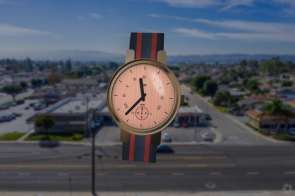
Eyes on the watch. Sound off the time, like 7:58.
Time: 11:37
